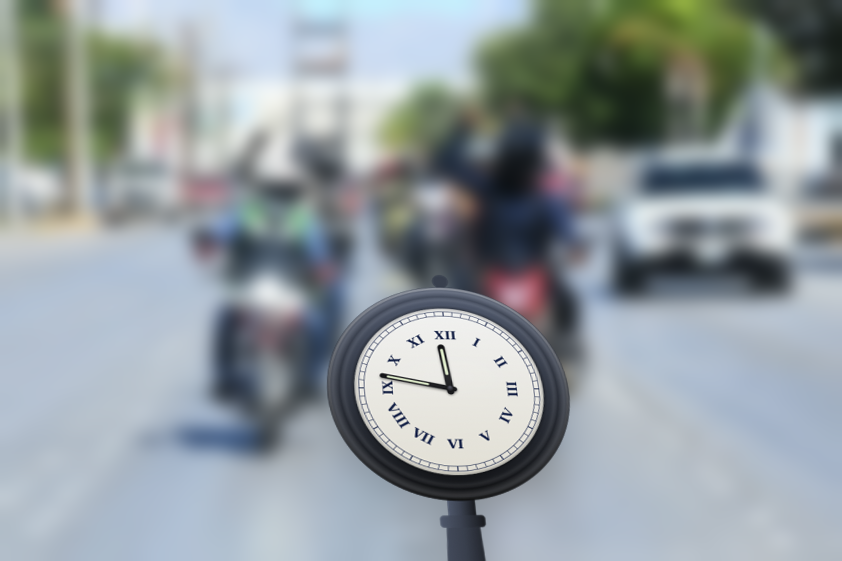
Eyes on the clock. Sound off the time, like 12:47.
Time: 11:47
